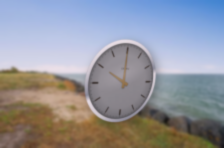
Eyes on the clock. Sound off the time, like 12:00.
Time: 10:00
